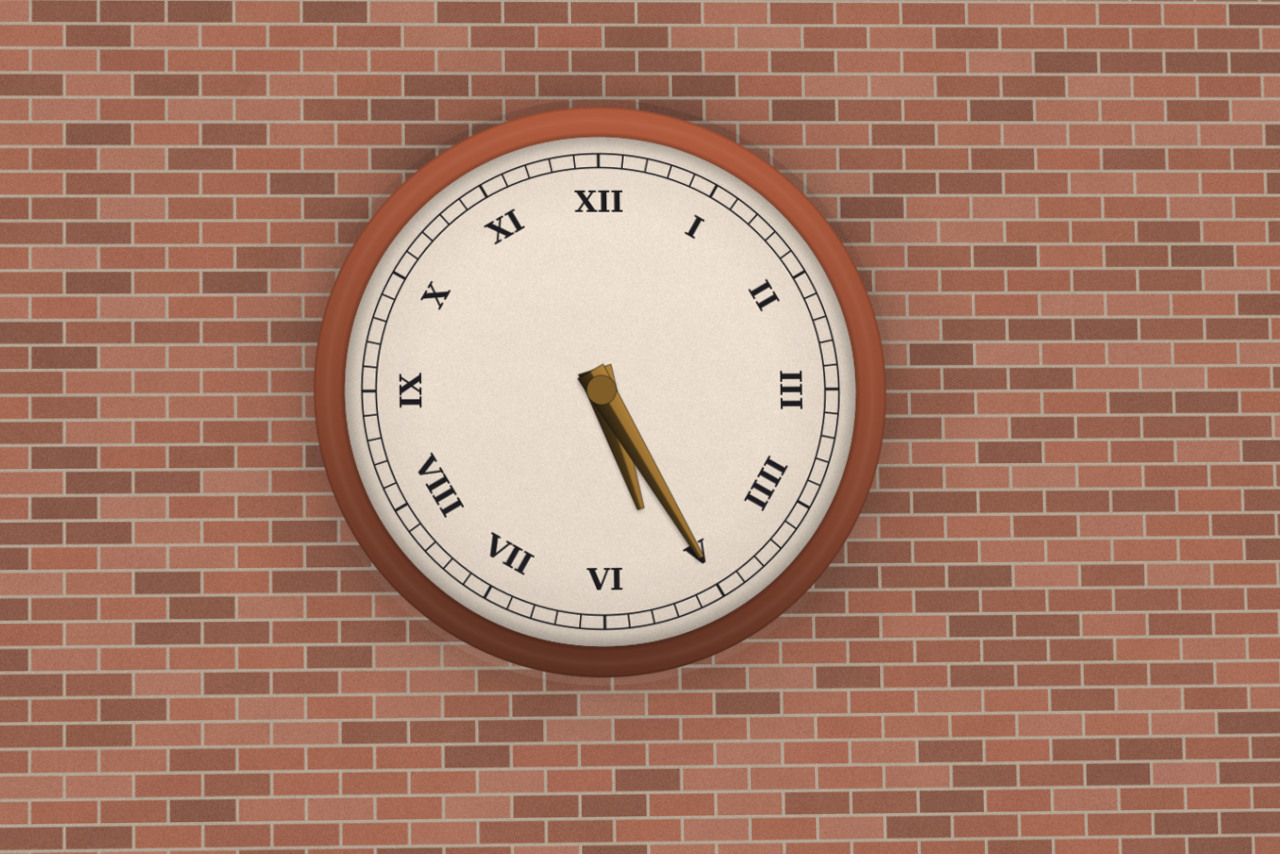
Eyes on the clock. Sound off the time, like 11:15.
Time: 5:25
